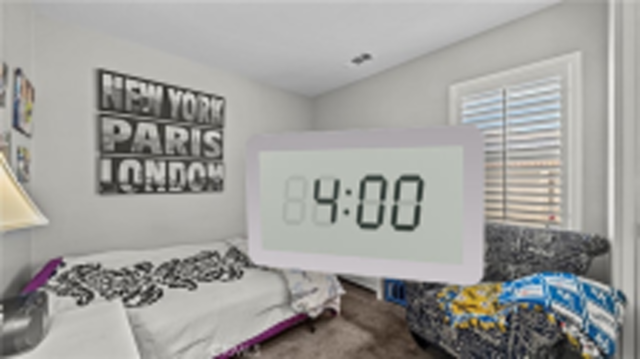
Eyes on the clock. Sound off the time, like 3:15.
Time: 4:00
